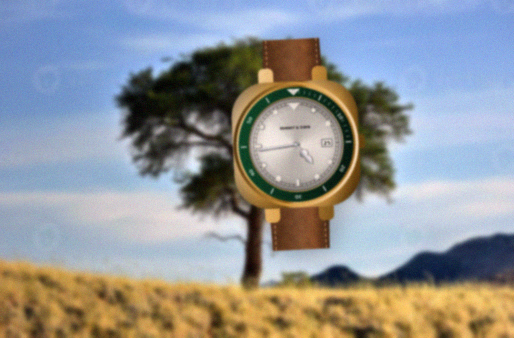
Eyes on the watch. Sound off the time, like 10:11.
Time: 4:44
